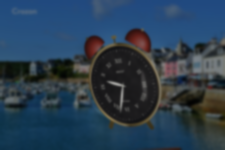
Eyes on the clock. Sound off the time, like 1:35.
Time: 9:33
